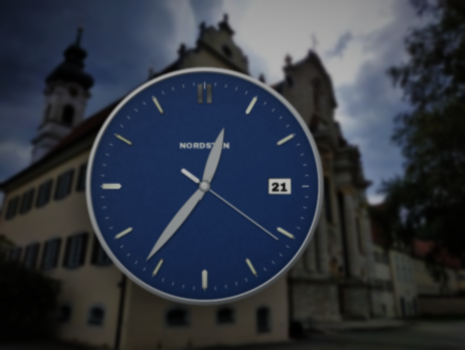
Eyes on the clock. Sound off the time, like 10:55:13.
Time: 12:36:21
